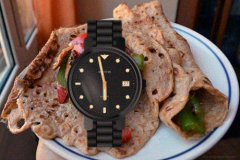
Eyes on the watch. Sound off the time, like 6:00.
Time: 5:58
